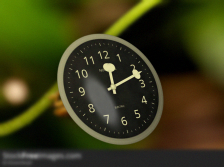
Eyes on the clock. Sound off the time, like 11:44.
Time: 12:12
